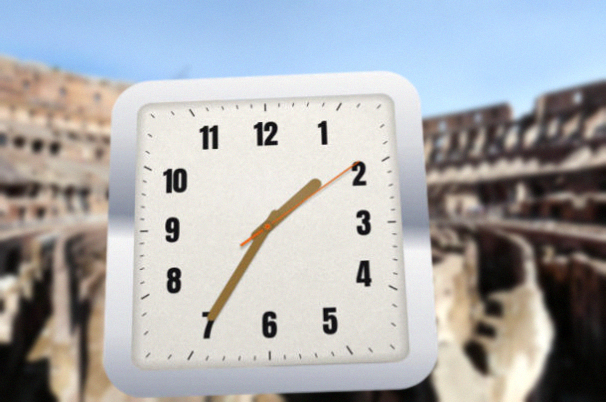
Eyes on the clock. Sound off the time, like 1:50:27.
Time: 1:35:09
